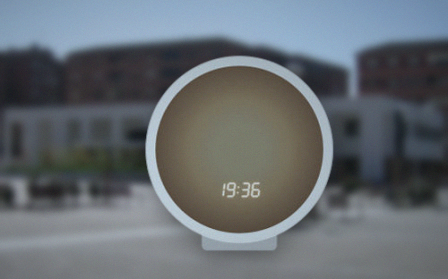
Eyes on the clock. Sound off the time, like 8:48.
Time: 19:36
